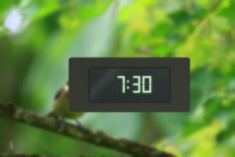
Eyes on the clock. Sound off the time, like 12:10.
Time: 7:30
